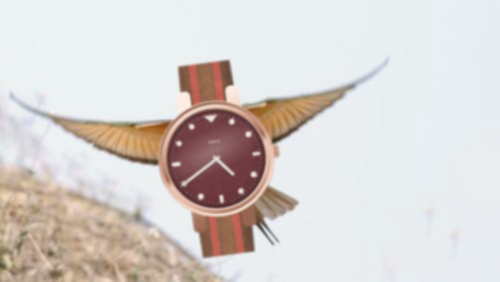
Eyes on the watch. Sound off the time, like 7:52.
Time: 4:40
